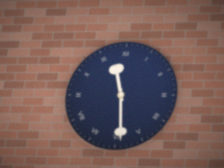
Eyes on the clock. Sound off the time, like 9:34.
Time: 11:29
